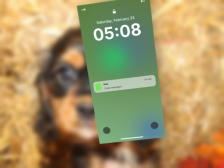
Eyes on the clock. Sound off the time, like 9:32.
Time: 5:08
